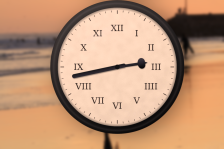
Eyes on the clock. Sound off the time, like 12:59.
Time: 2:43
